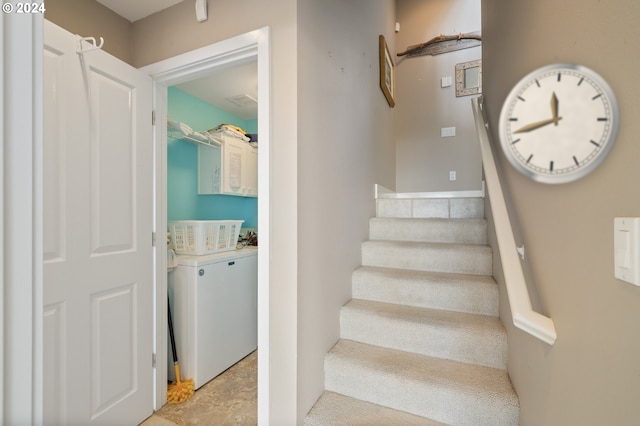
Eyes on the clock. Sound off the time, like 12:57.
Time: 11:42
